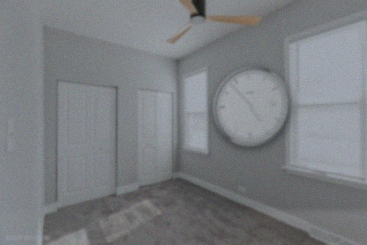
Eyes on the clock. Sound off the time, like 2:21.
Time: 4:53
